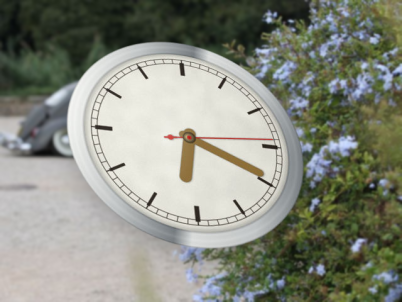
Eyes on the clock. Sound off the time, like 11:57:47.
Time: 6:19:14
